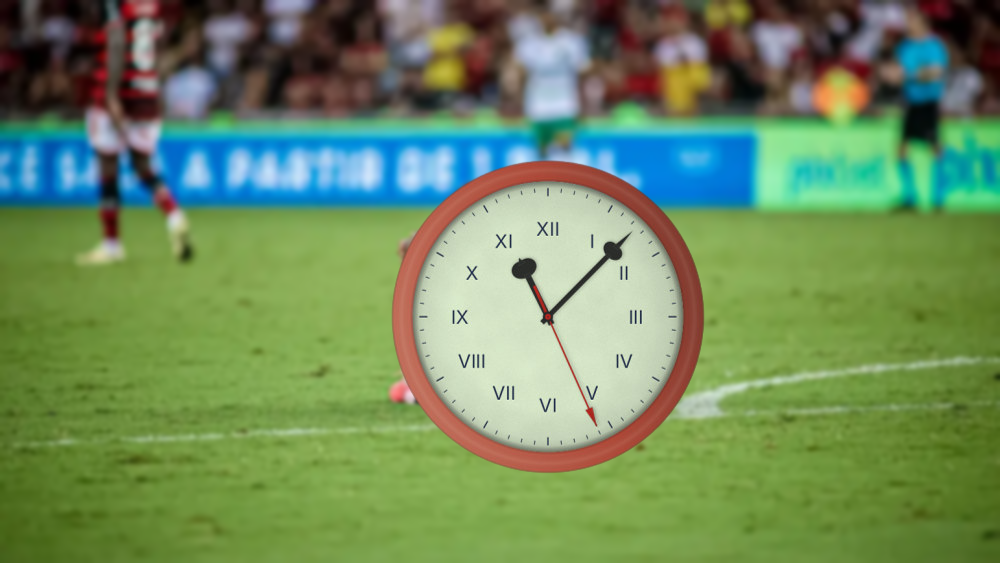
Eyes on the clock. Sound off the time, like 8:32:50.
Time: 11:07:26
